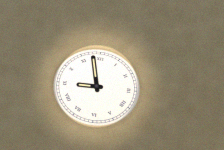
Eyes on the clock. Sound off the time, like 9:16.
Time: 8:58
